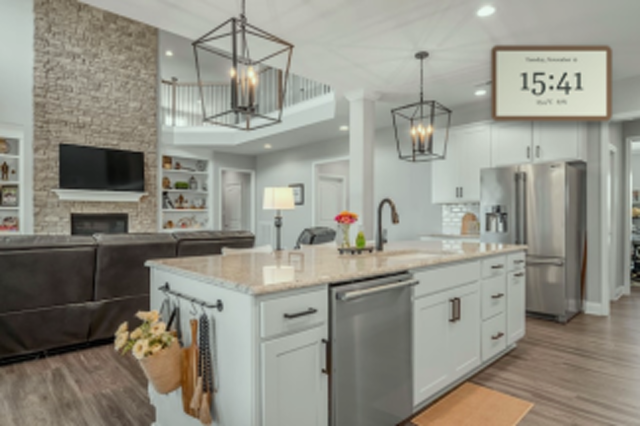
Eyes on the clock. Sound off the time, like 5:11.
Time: 15:41
